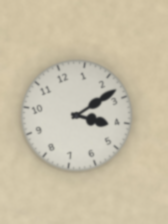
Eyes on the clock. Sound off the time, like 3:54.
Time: 4:13
